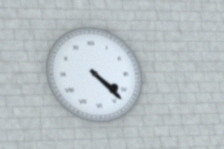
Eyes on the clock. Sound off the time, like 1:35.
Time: 4:23
